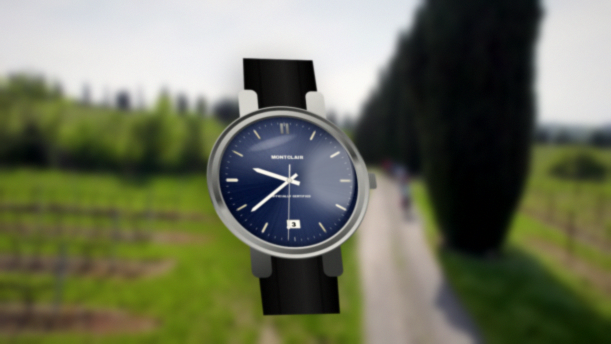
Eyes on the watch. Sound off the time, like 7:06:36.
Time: 9:38:31
